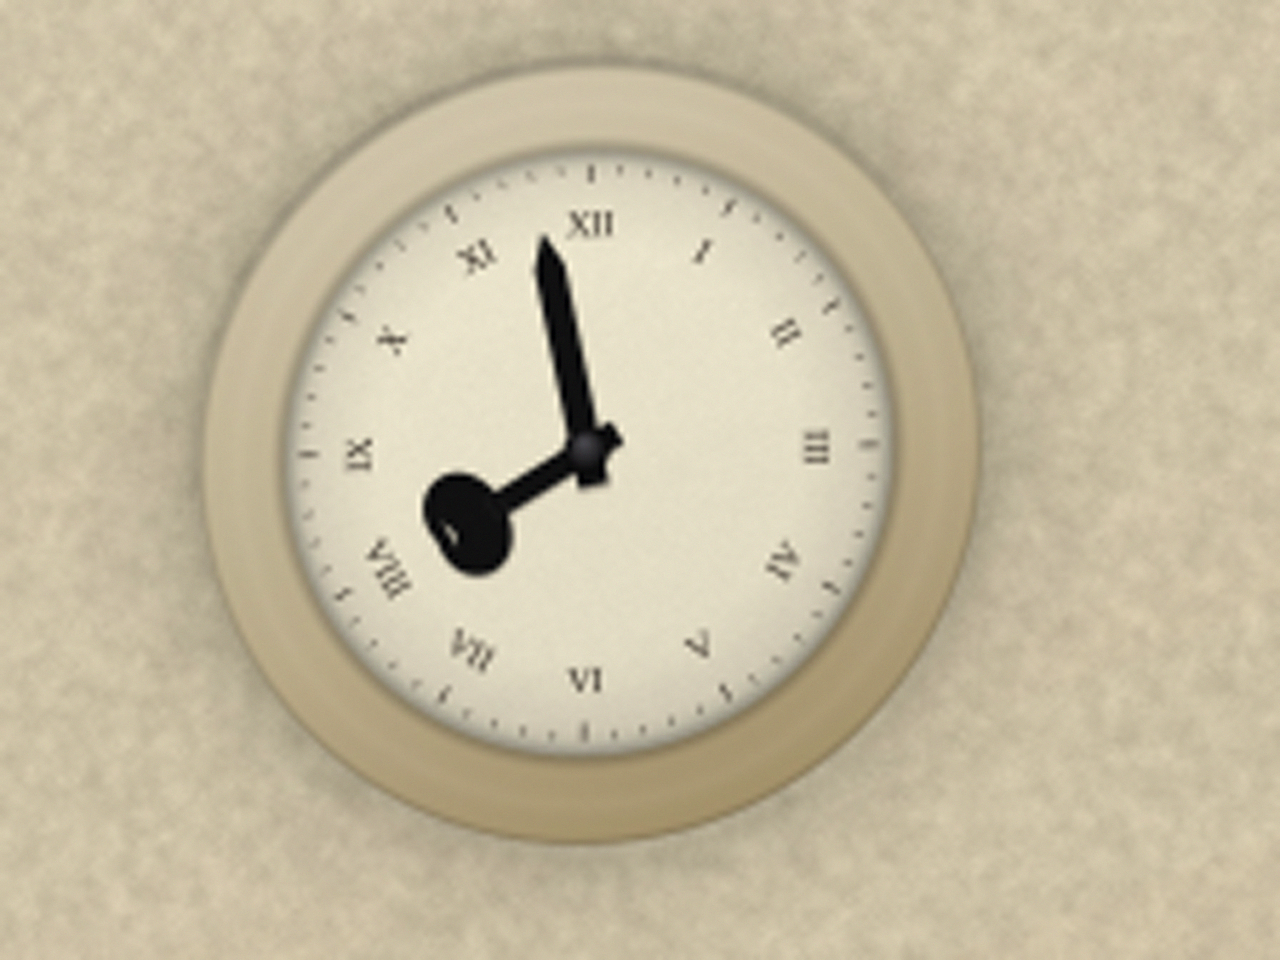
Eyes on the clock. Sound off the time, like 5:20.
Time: 7:58
